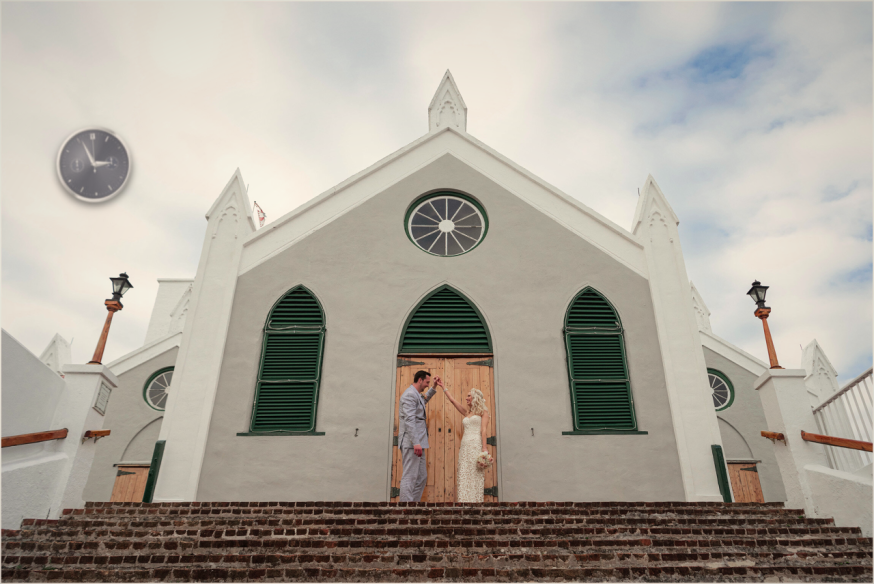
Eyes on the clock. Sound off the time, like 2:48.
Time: 2:56
